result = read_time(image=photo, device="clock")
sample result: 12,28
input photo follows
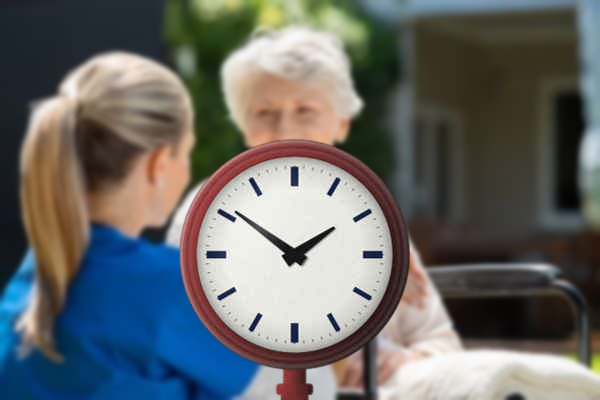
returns 1,51
